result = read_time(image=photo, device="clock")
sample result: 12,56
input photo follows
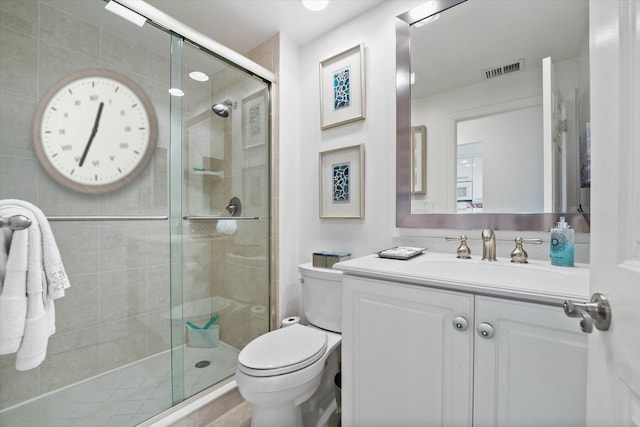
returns 12,34
